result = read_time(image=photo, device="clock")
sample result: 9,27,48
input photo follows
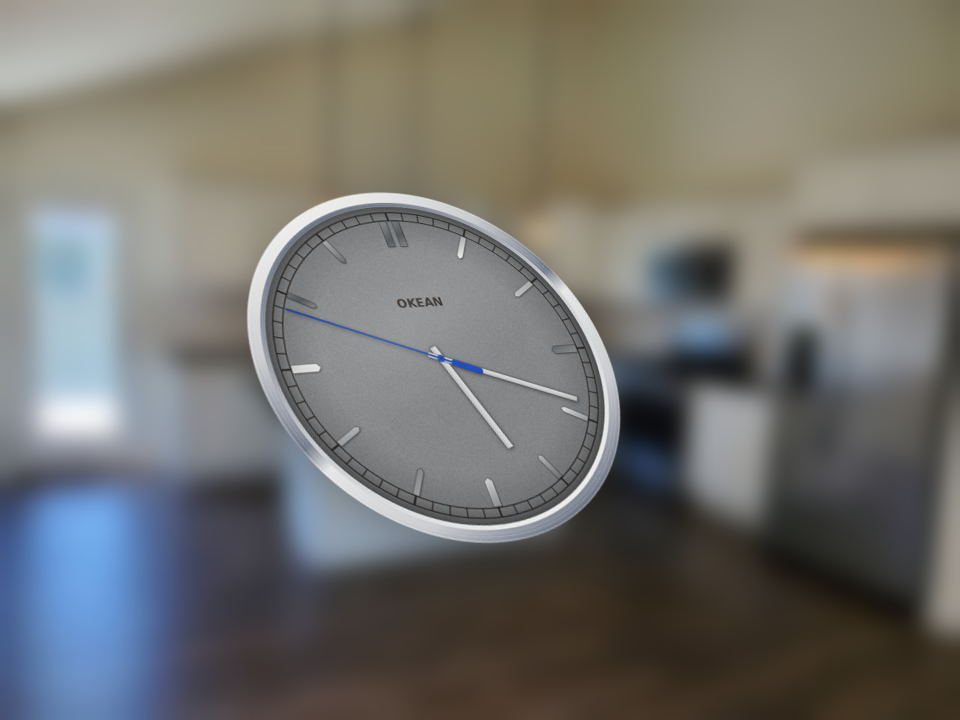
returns 5,18,49
